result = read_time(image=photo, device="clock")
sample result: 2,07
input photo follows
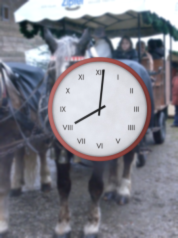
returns 8,01
